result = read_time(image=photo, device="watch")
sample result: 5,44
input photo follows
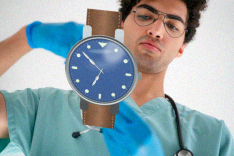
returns 6,52
